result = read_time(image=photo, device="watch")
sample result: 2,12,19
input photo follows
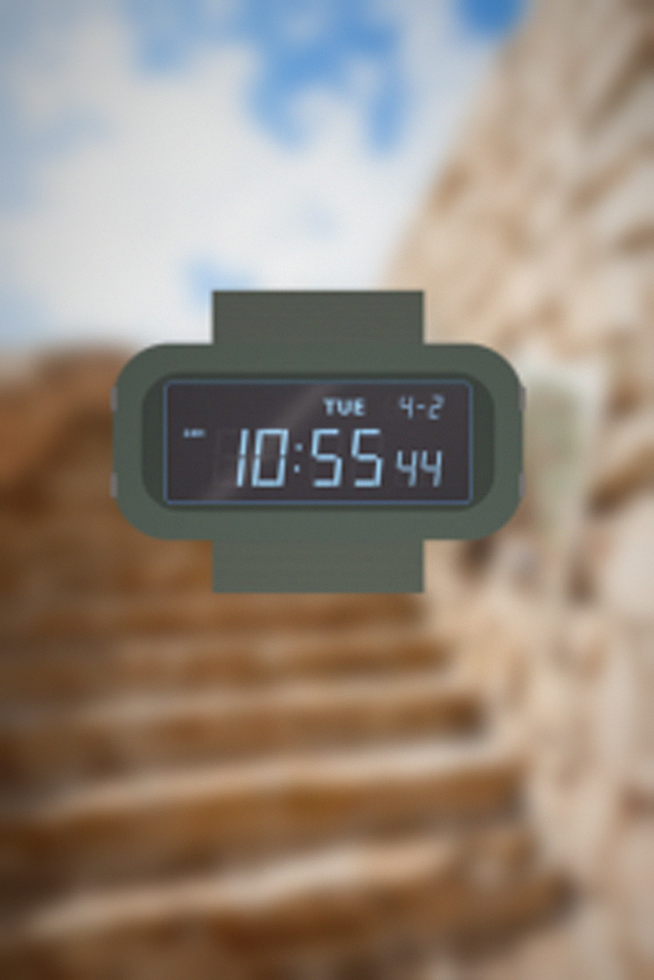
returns 10,55,44
